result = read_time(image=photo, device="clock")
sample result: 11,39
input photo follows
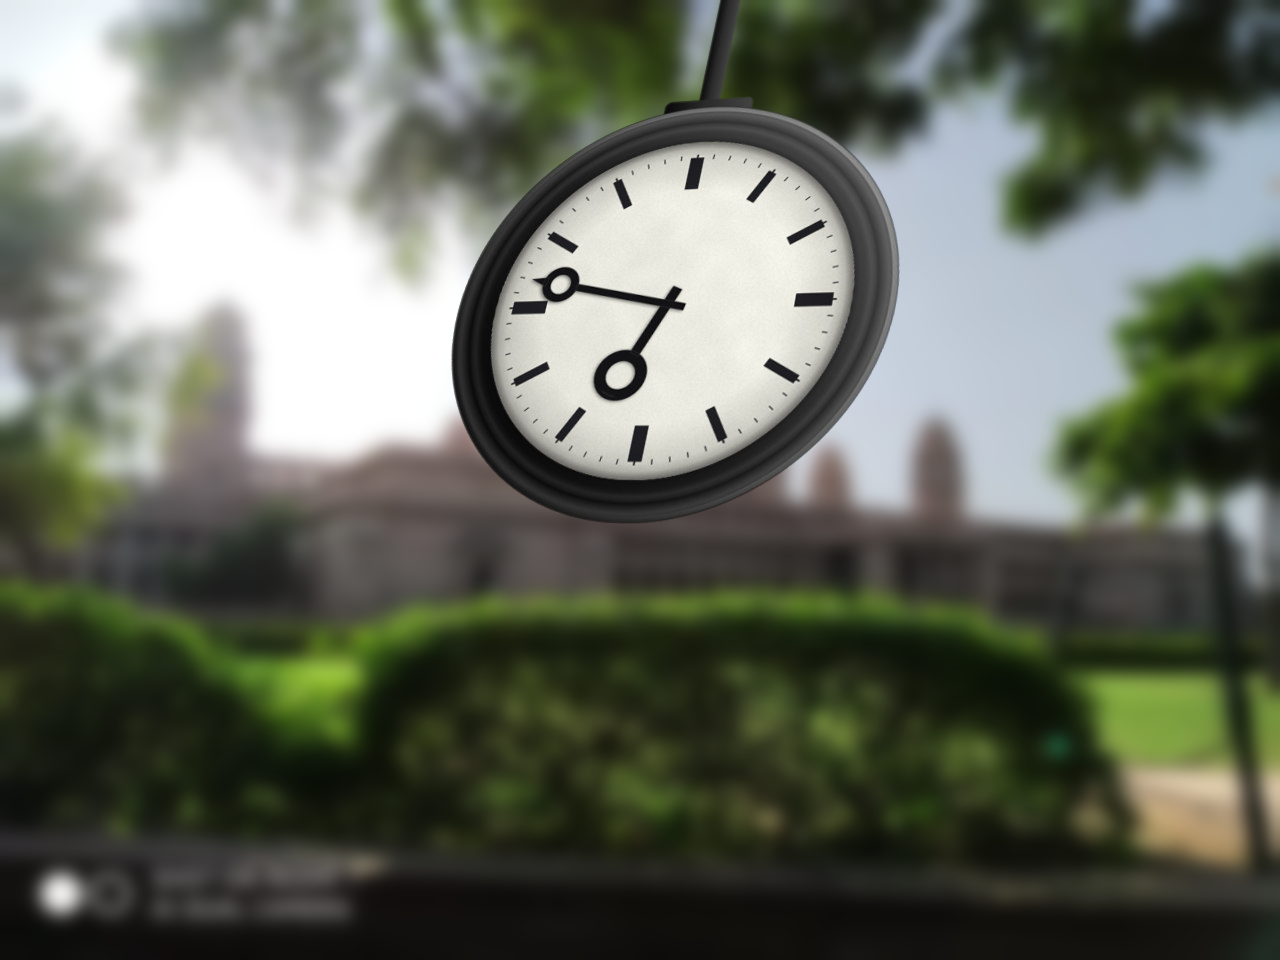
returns 6,47
